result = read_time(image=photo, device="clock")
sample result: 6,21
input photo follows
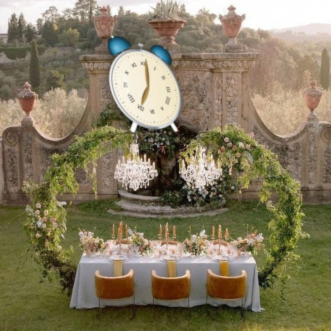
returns 7,01
